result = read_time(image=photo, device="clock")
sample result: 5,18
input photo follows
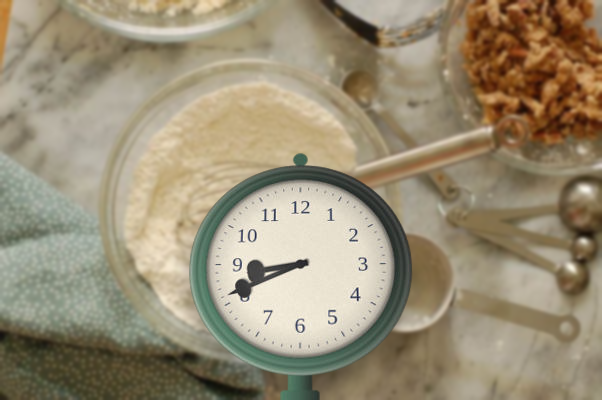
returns 8,41
